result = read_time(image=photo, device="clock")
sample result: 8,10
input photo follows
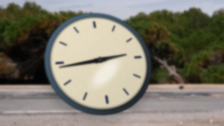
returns 2,44
